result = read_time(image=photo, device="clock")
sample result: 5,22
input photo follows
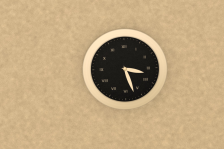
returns 3,27
